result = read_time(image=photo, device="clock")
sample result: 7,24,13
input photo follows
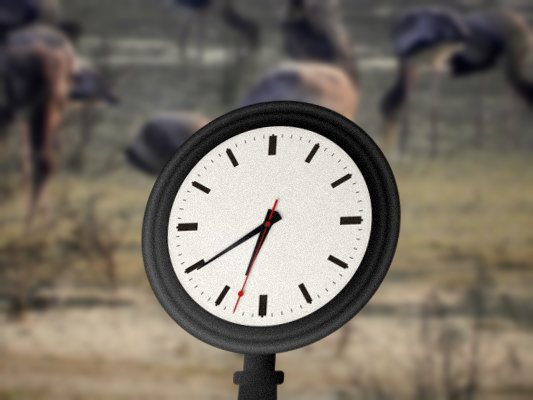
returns 6,39,33
